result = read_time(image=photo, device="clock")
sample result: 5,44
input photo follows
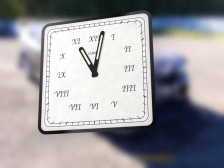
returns 11,02
